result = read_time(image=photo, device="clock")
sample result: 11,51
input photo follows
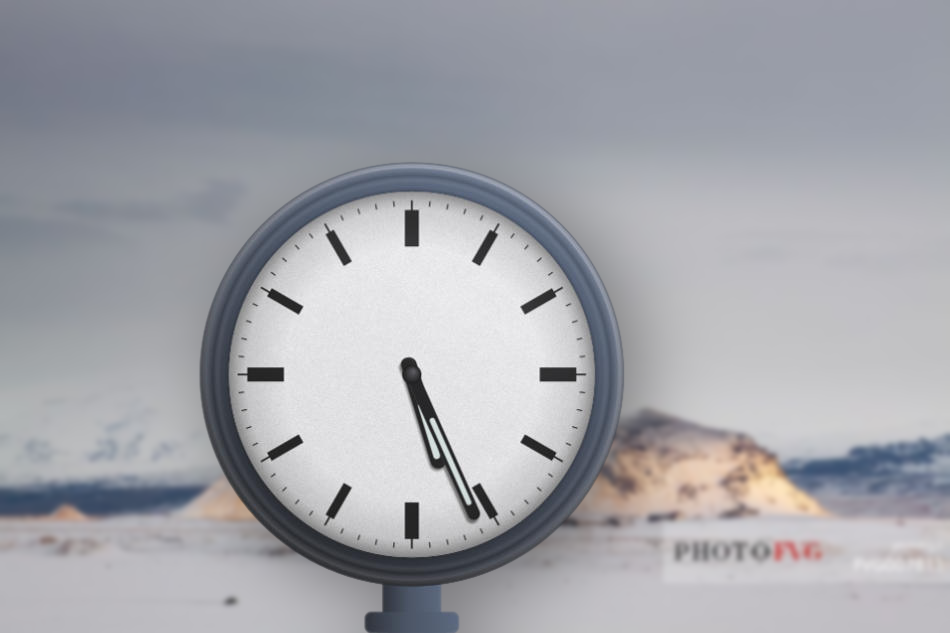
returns 5,26
